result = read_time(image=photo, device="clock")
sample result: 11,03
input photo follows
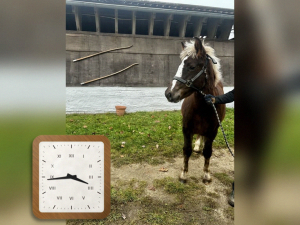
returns 3,44
